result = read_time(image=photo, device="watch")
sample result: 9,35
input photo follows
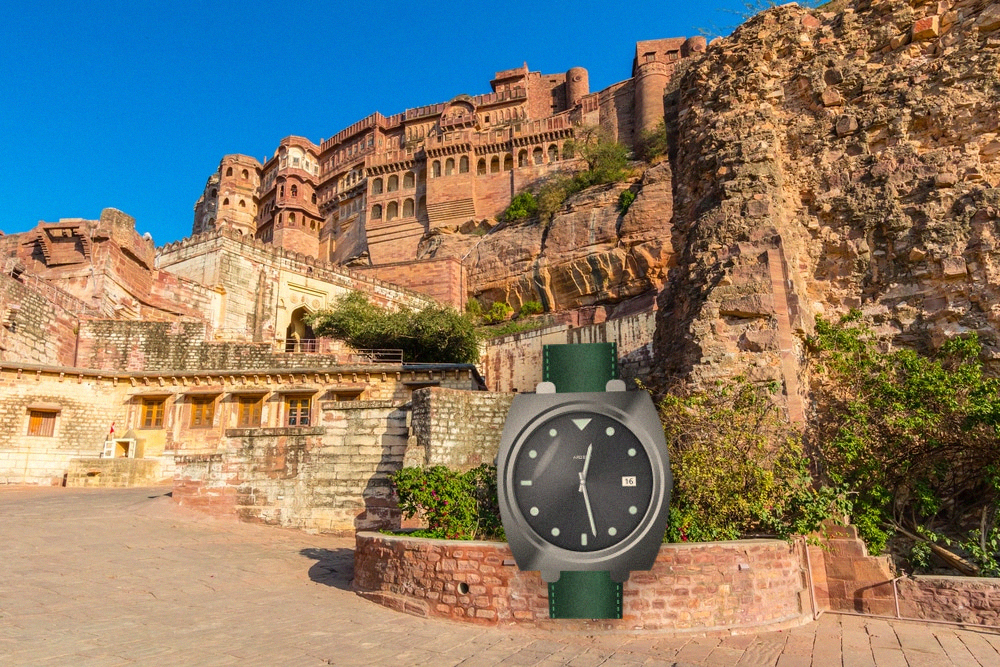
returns 12,28
